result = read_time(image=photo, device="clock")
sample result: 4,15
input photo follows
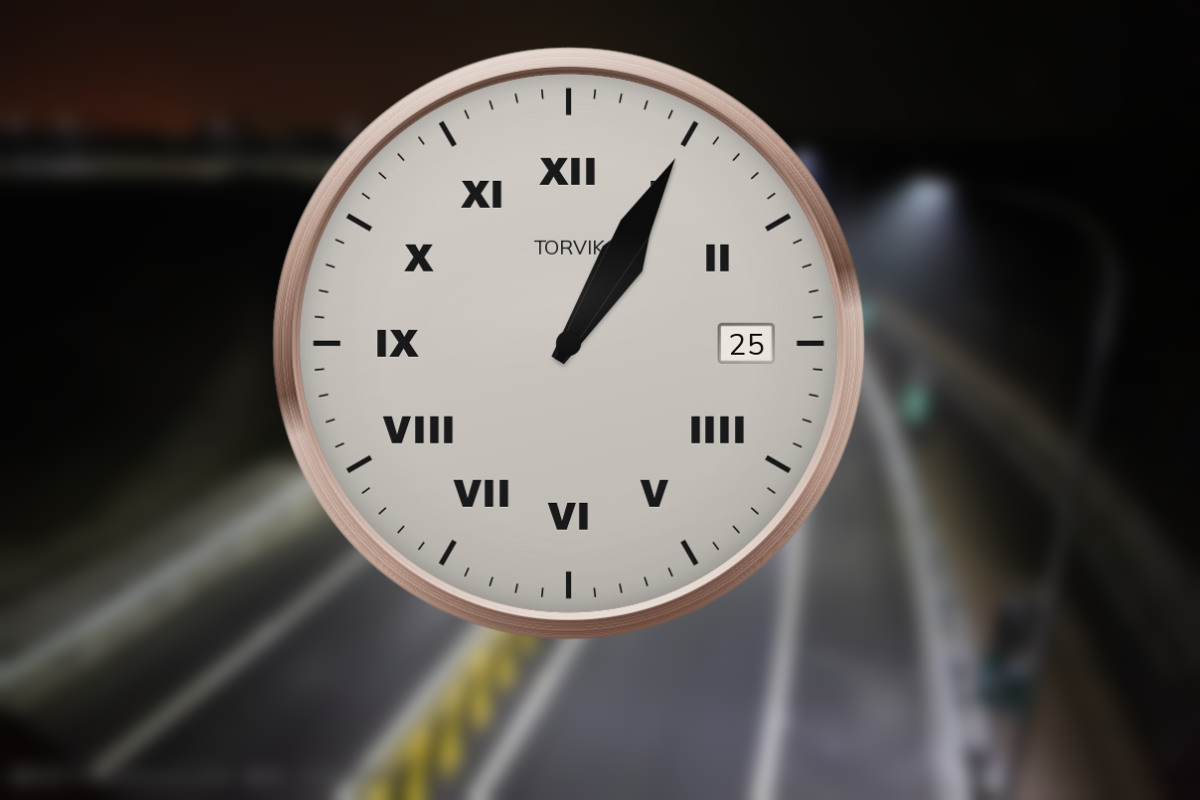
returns 1,05
